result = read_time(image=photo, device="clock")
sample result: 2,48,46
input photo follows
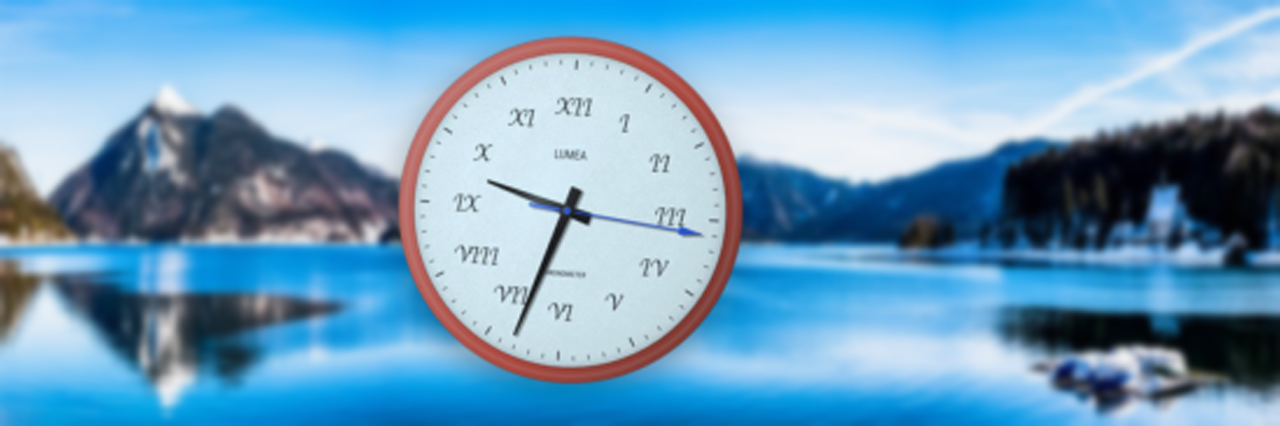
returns 9,33,16
